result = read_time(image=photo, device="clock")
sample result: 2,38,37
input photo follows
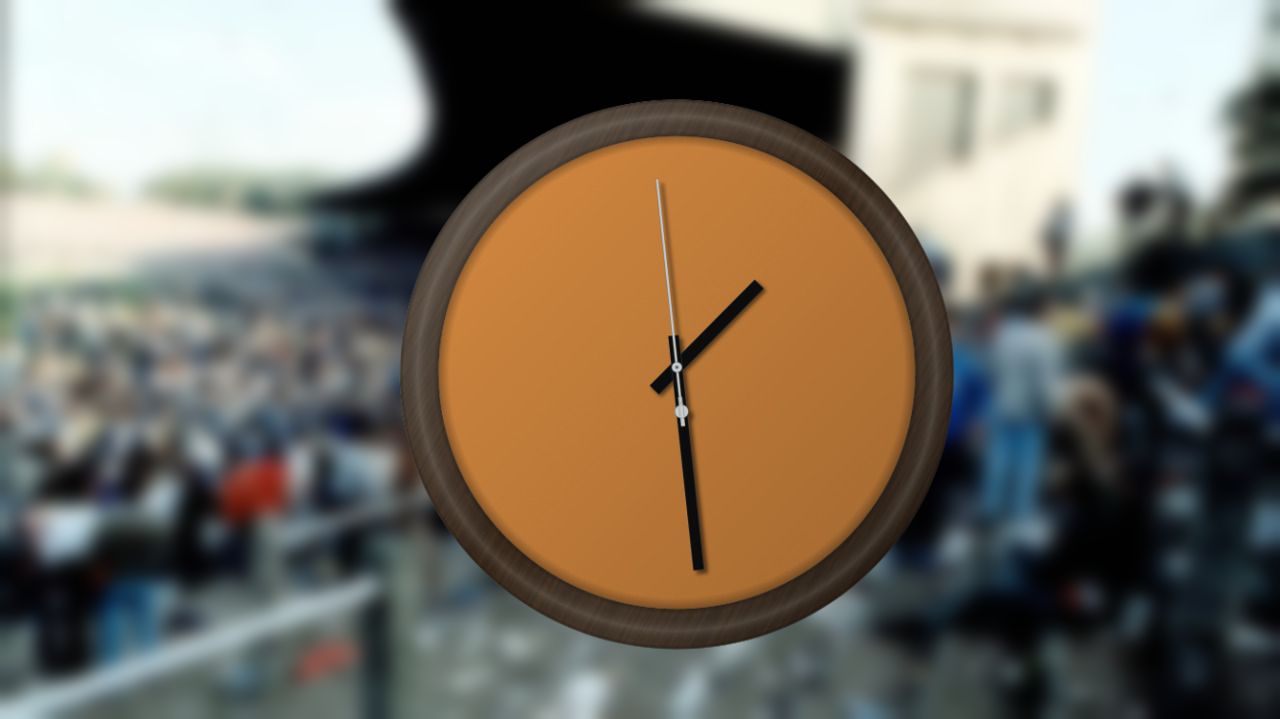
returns 1,28,59
